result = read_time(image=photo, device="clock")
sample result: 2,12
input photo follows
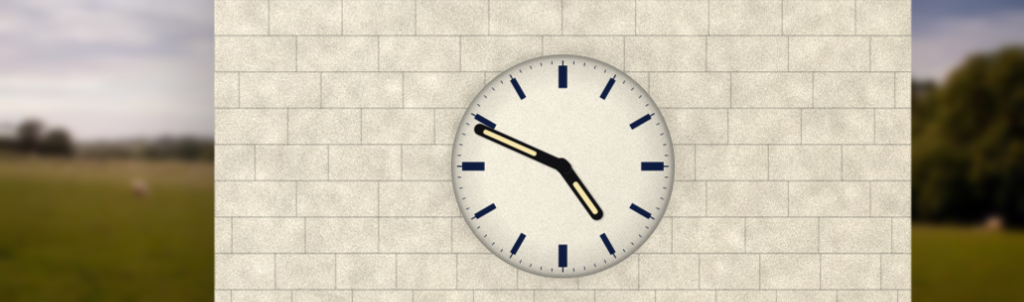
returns 4,49
